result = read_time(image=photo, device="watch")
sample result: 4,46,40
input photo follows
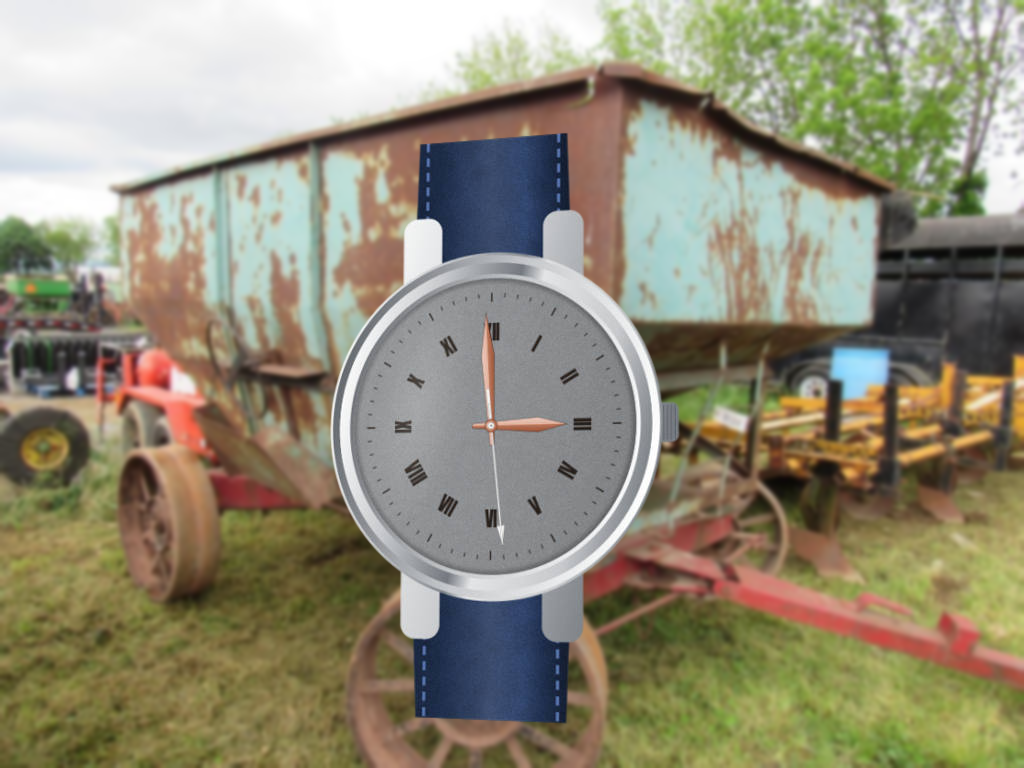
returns 2,59,29
